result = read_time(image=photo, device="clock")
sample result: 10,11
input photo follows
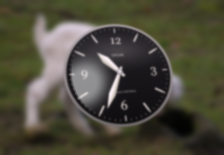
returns 10,34
